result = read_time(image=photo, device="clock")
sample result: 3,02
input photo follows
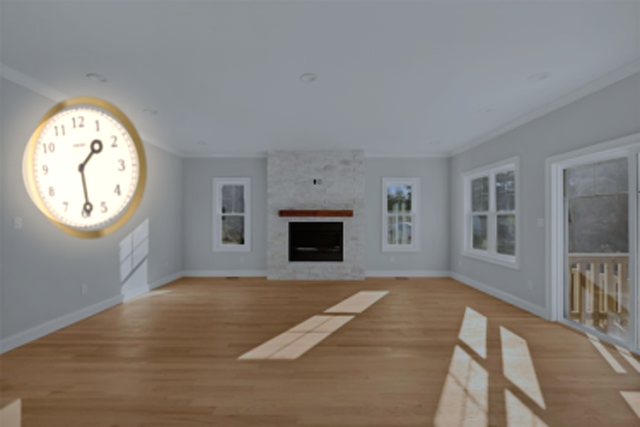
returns 1,29
